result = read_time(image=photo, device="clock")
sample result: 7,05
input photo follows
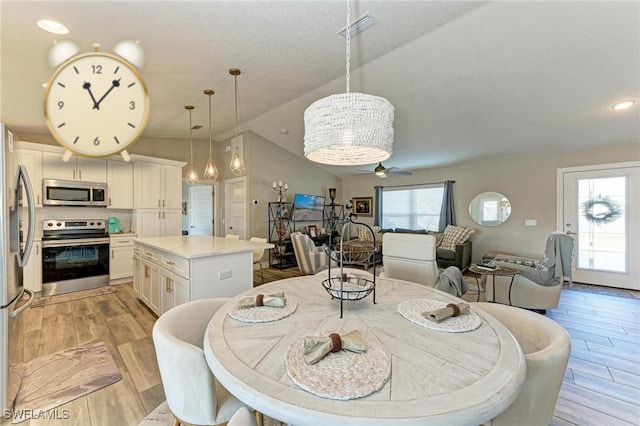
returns 11,07
